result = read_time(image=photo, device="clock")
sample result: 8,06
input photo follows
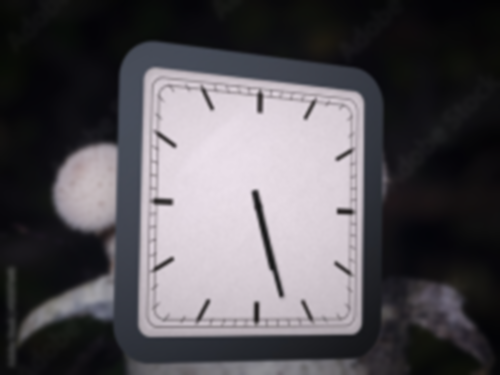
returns 5,27
